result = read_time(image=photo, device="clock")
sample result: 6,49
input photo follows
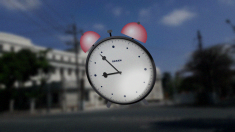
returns 8,54
